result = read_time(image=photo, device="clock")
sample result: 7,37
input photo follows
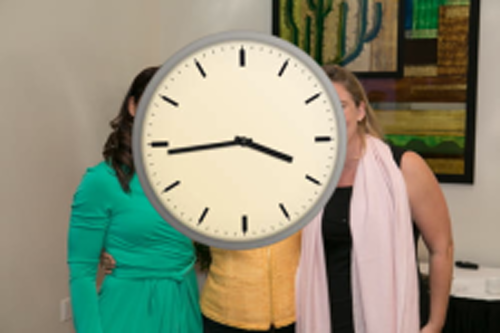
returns 3,44
